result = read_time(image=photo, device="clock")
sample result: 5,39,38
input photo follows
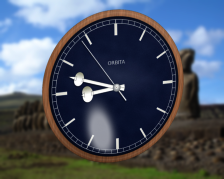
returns 8,47,54
